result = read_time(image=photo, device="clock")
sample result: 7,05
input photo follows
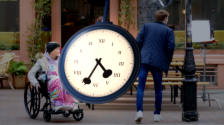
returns 4,34
